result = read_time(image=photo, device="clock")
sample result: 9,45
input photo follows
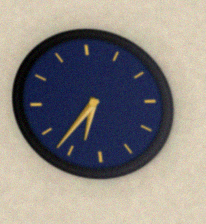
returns 6,37
